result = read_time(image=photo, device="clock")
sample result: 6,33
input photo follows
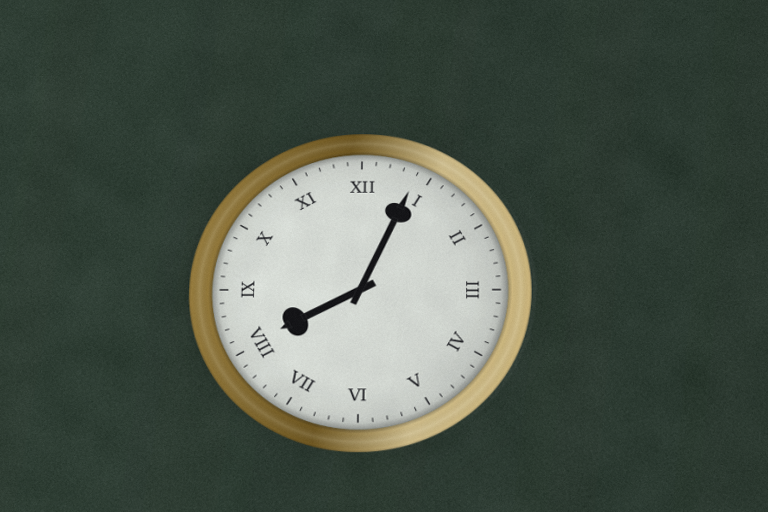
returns 8,04
